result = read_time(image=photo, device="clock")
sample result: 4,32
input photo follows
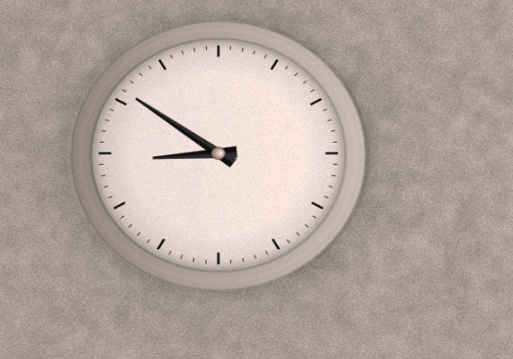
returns 8,51
